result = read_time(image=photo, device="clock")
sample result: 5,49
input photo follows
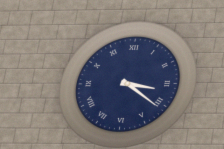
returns 3,21
